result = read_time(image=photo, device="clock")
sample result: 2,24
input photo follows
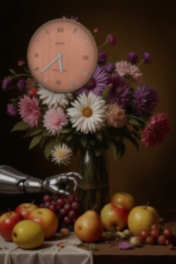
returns 5,38
